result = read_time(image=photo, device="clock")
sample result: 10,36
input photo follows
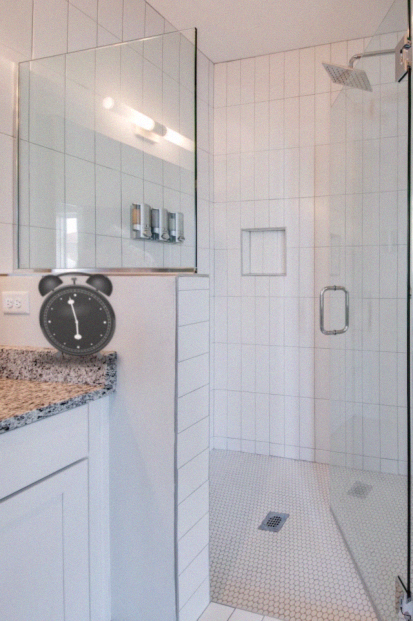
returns 5,58
